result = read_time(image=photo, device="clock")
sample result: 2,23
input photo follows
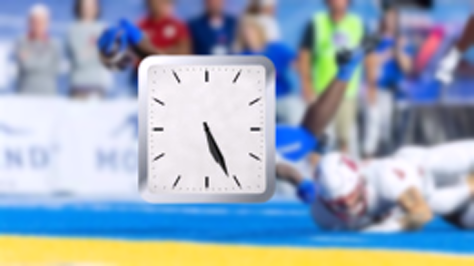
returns 5,26
